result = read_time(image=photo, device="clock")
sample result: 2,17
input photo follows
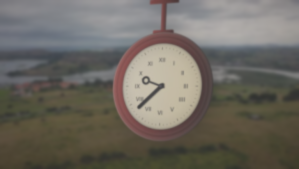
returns 9,38
